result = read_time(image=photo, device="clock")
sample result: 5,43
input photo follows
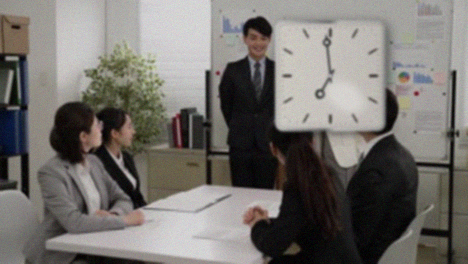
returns 6,59
